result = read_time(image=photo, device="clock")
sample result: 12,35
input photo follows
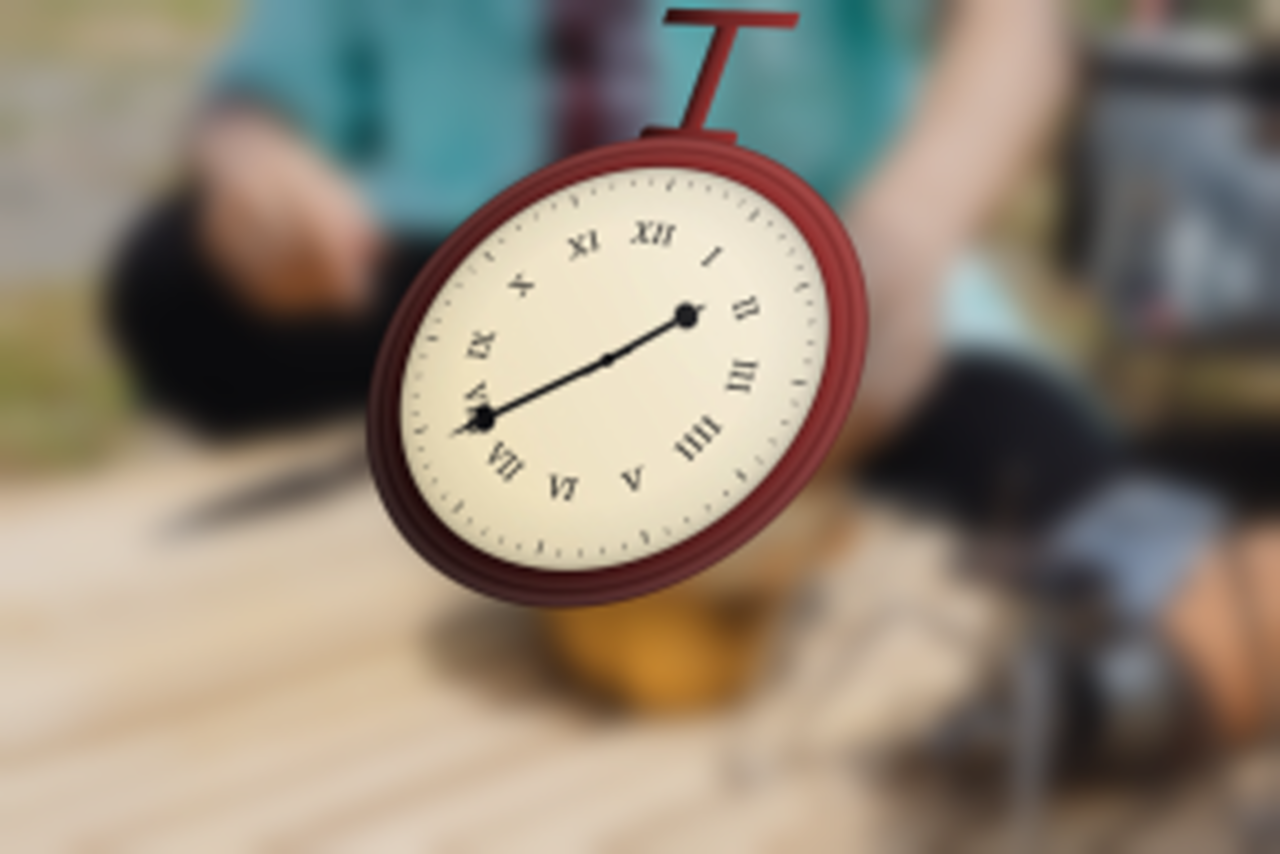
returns 1,39
